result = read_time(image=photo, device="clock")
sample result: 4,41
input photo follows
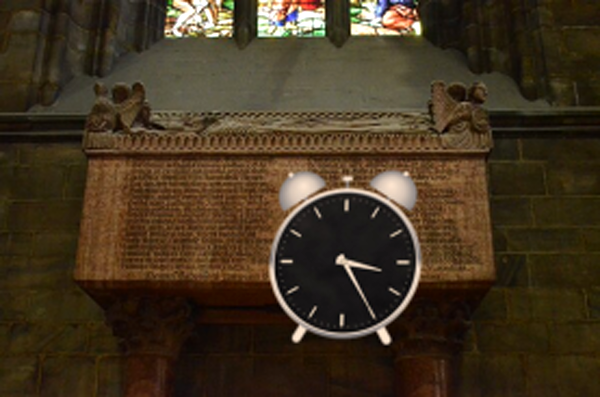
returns 3,25
